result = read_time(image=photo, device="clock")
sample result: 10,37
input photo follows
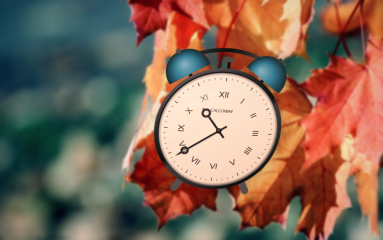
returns 10,39
